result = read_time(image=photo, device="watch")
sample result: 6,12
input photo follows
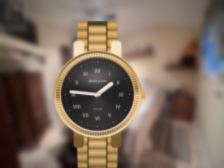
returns 1,46
